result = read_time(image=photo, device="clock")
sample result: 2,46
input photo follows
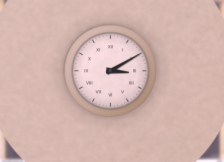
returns 3,10
